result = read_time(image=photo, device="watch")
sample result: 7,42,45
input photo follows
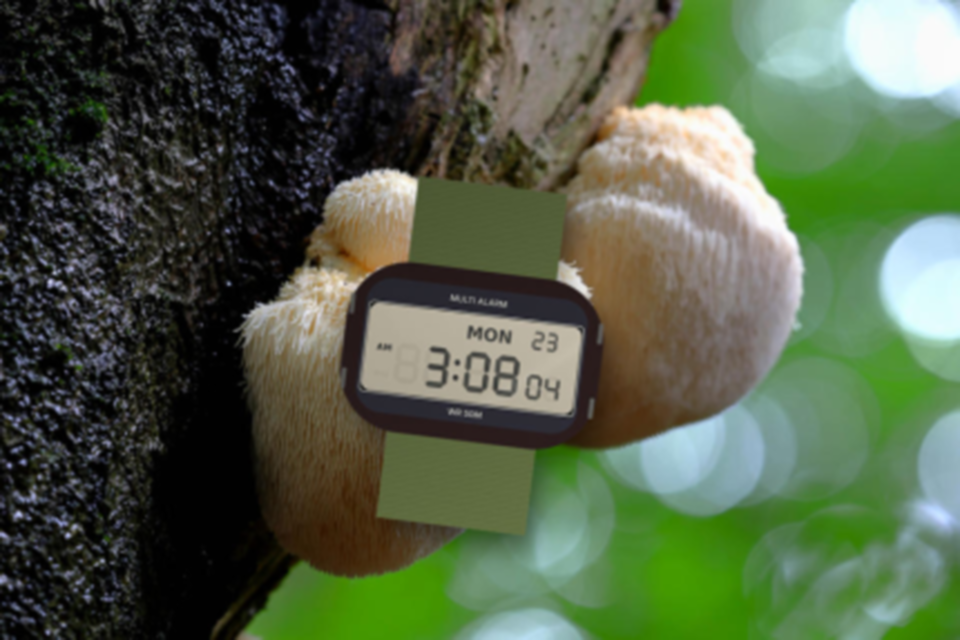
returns 3,08,04
